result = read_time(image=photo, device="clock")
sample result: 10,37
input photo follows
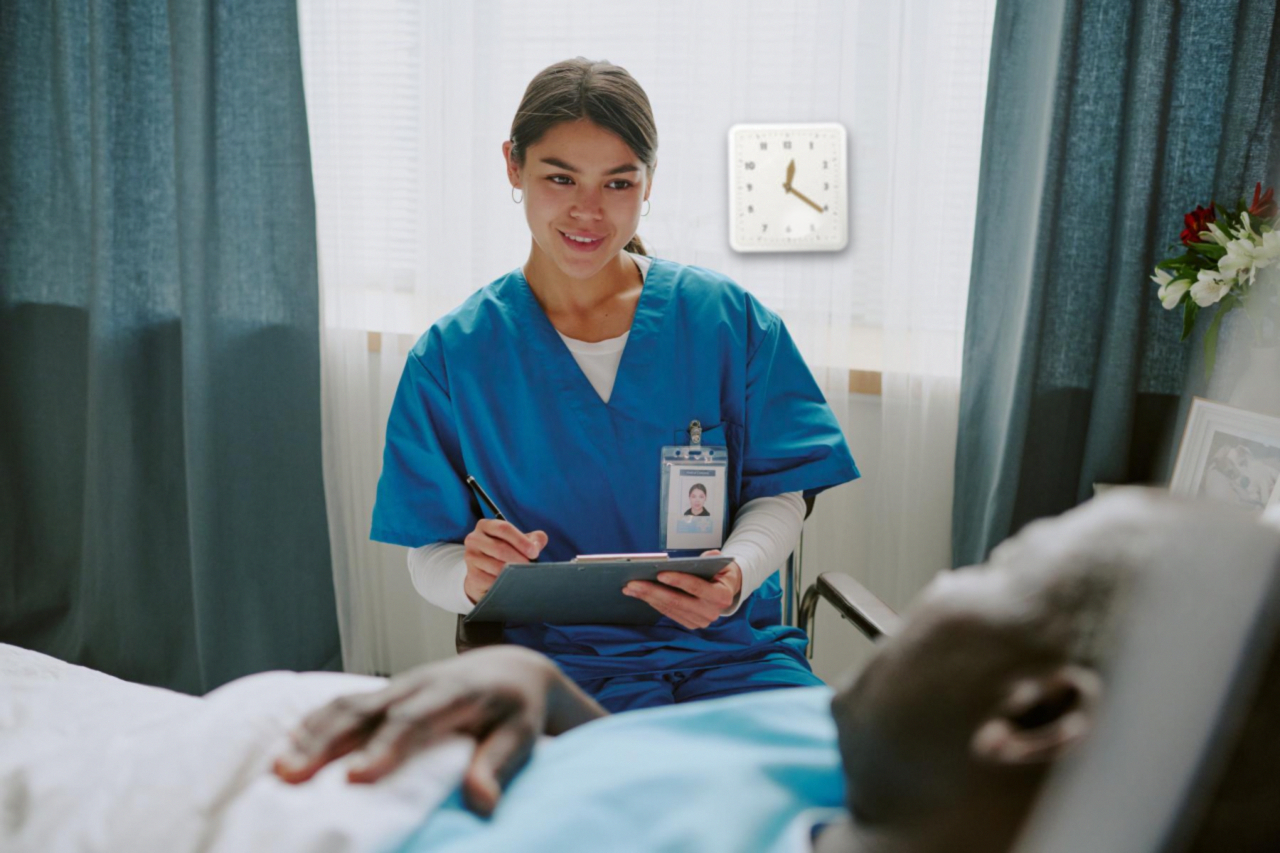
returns 12,21
